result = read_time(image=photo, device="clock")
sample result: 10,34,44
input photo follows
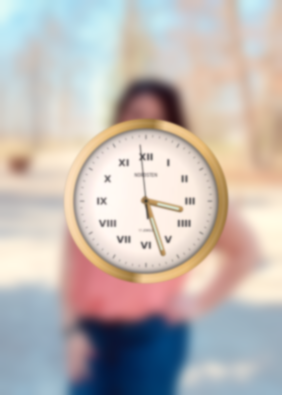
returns 3,26,59
